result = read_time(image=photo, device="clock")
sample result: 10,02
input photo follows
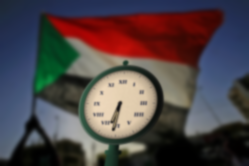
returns 6,31
